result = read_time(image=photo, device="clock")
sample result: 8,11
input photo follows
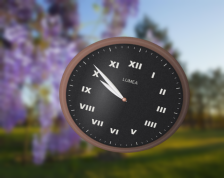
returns 9,51
